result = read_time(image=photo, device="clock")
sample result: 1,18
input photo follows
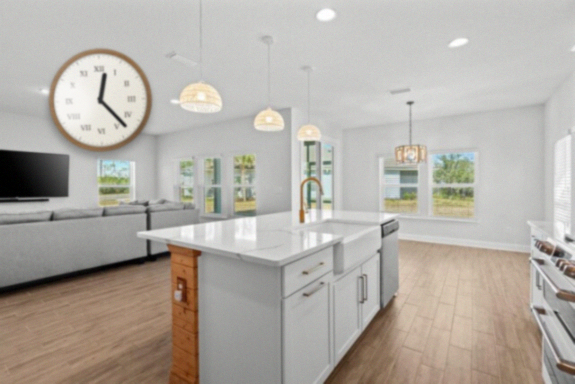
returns 12,23
